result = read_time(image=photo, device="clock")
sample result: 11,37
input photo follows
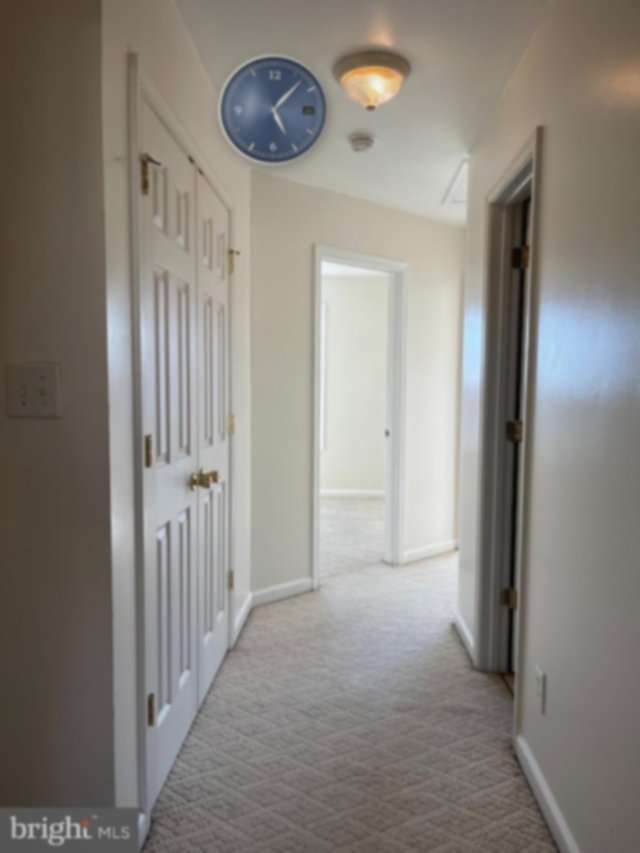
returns 5,07
